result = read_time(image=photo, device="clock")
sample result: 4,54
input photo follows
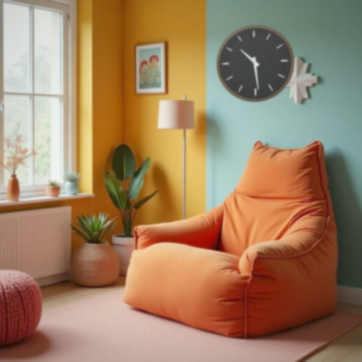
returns 10,29
